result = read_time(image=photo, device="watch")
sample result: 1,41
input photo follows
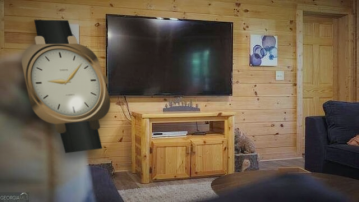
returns 9,08
